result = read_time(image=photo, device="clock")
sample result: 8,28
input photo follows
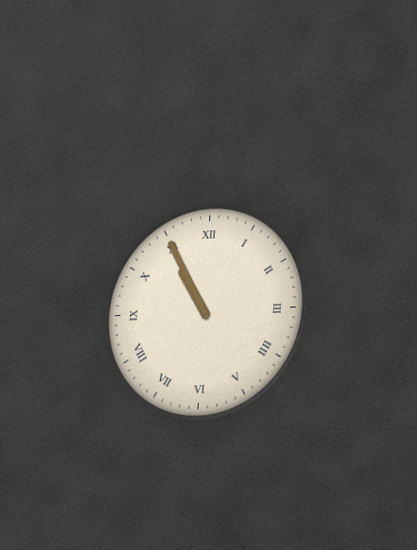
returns 10,55
